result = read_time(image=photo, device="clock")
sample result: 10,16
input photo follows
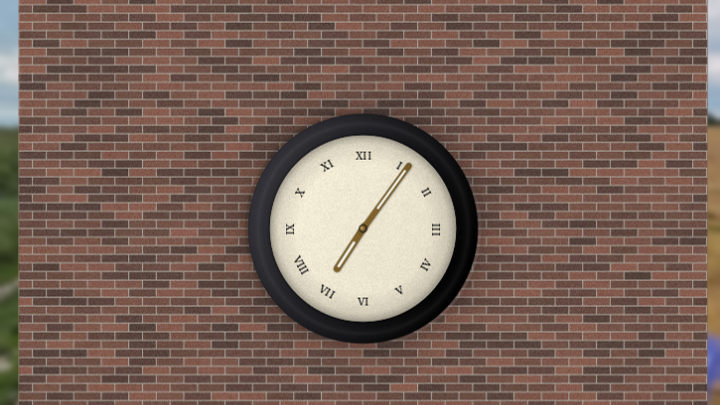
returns 7,06
